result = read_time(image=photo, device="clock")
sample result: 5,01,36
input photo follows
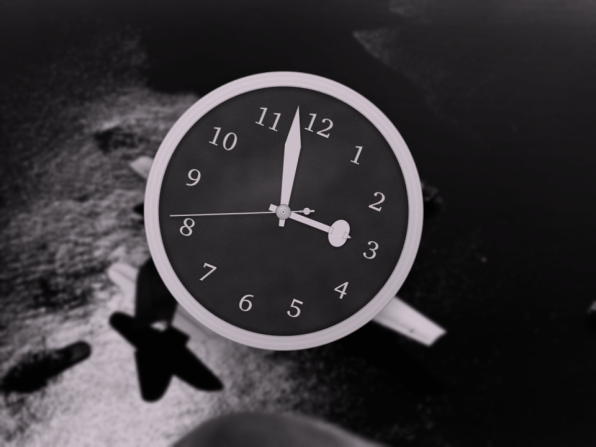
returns 2,57,41
